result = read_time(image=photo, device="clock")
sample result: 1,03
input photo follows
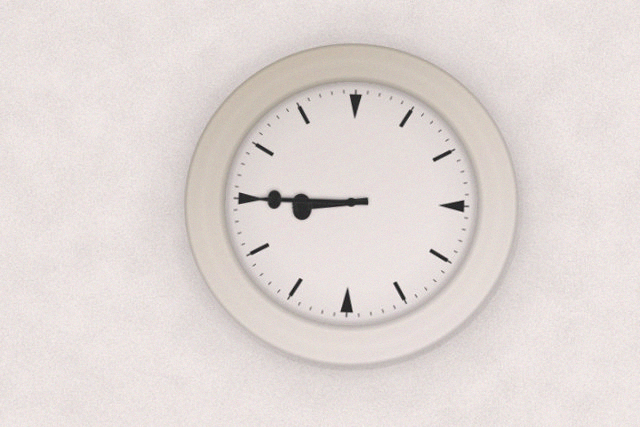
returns 8,45
